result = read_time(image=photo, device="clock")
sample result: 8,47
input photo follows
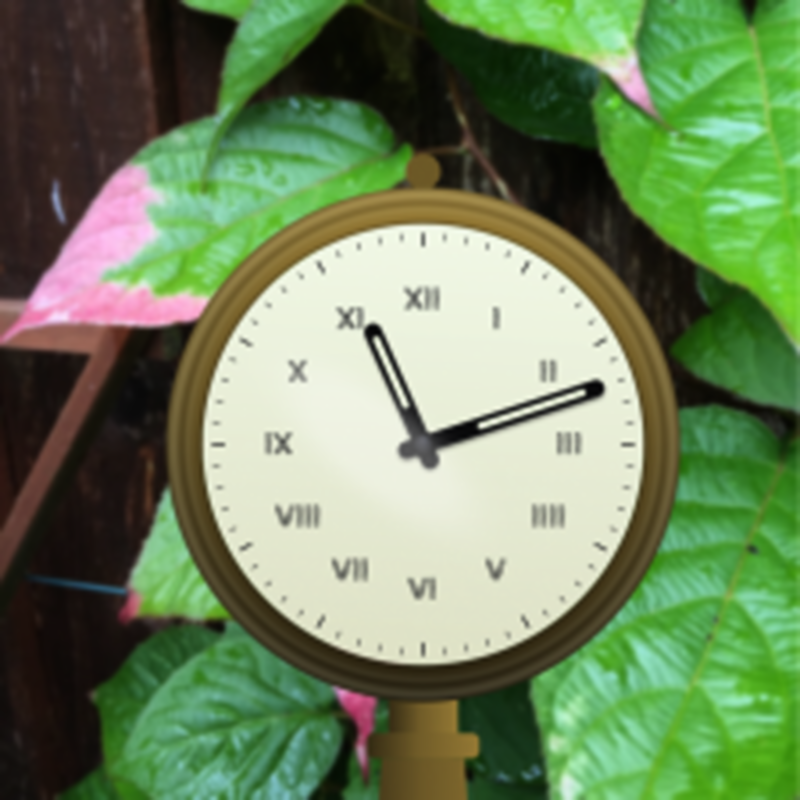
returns 11,12
